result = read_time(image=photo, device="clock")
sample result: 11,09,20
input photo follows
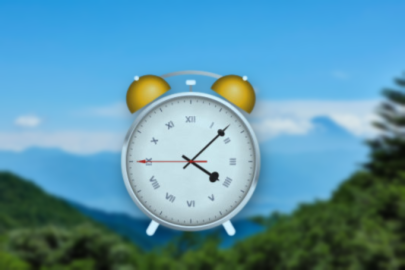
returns 4,07,45
